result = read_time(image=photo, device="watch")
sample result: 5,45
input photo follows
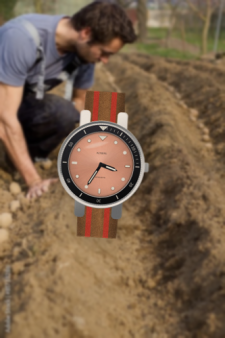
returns 3,35
